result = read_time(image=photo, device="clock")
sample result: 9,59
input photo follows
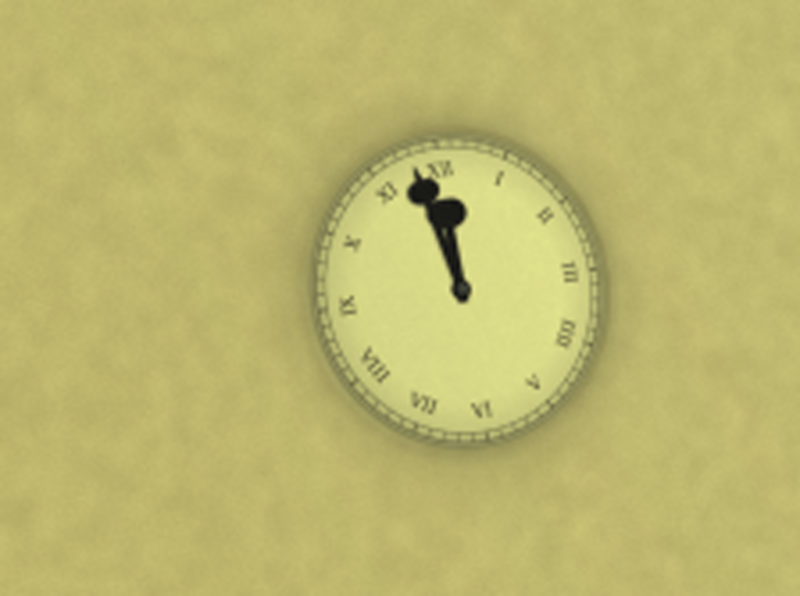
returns 11,58
